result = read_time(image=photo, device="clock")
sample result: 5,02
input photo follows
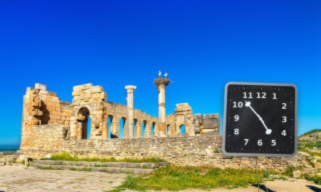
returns 4,53
